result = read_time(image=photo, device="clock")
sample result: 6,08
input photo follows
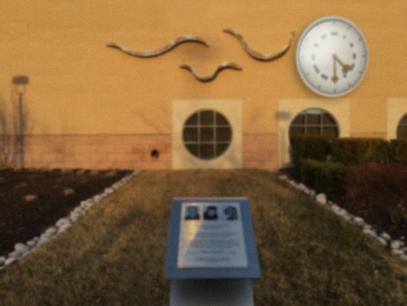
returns 4,30
